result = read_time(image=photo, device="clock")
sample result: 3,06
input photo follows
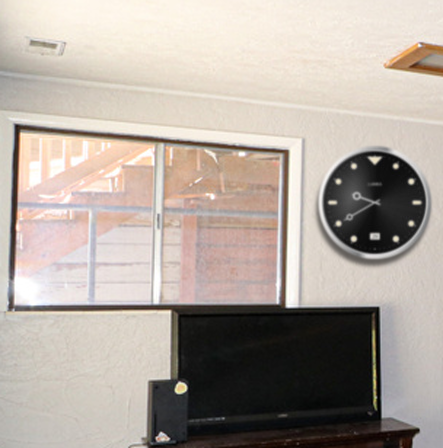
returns 9,40
